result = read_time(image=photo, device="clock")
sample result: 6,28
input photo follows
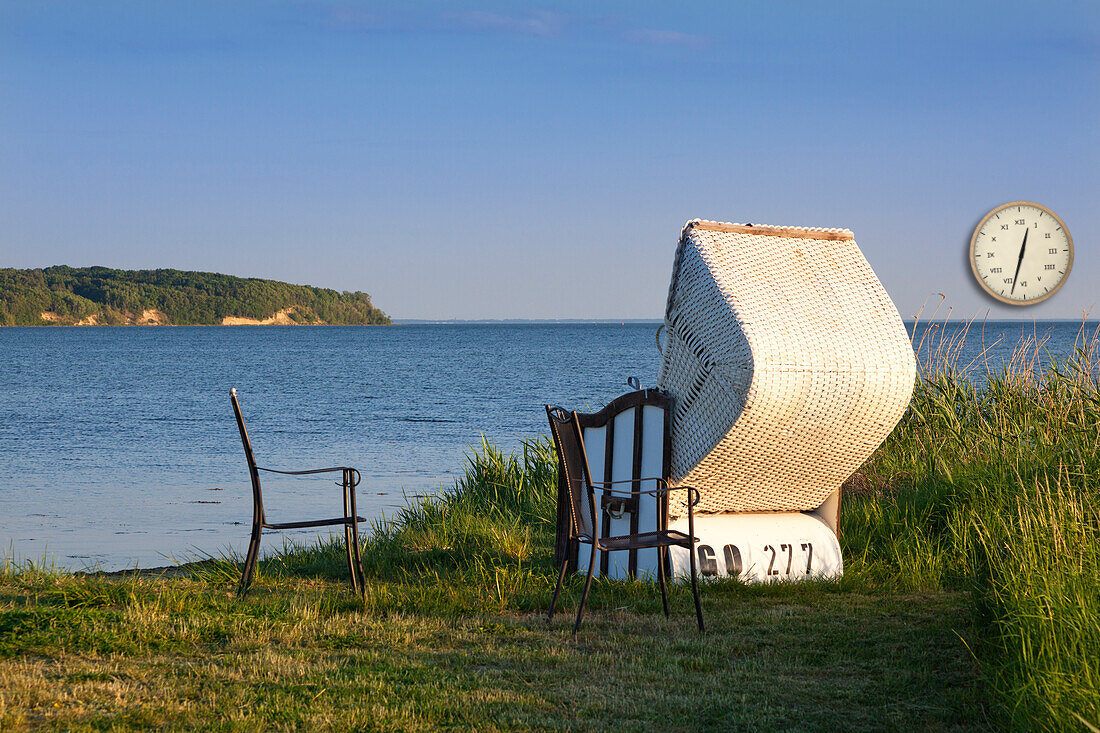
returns 12,33
